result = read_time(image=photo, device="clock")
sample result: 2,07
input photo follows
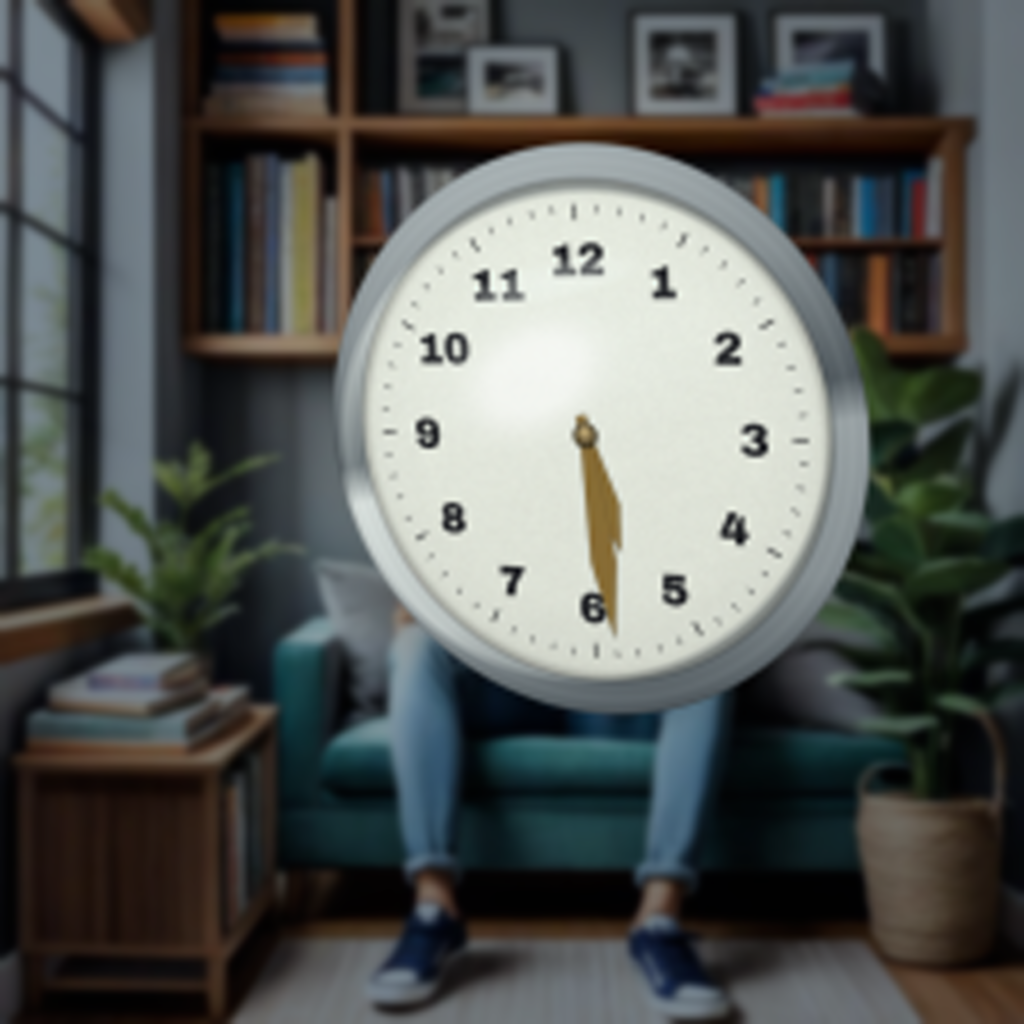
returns 5,29
